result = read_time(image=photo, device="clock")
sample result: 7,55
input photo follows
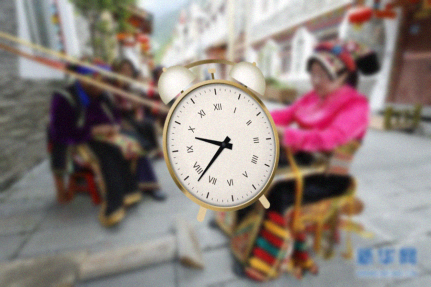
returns 9,38
